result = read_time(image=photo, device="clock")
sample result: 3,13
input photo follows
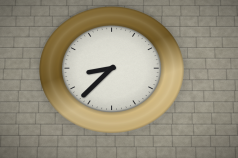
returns 8,37
